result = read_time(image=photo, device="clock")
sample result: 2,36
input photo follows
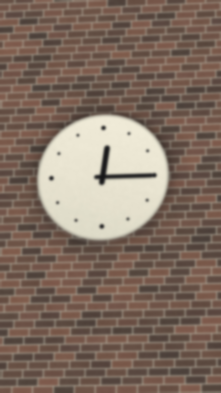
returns 12,15
